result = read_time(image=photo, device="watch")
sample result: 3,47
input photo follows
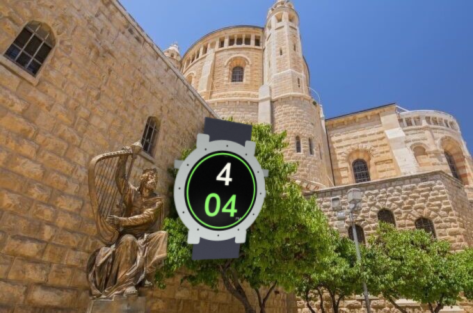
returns 4,04
